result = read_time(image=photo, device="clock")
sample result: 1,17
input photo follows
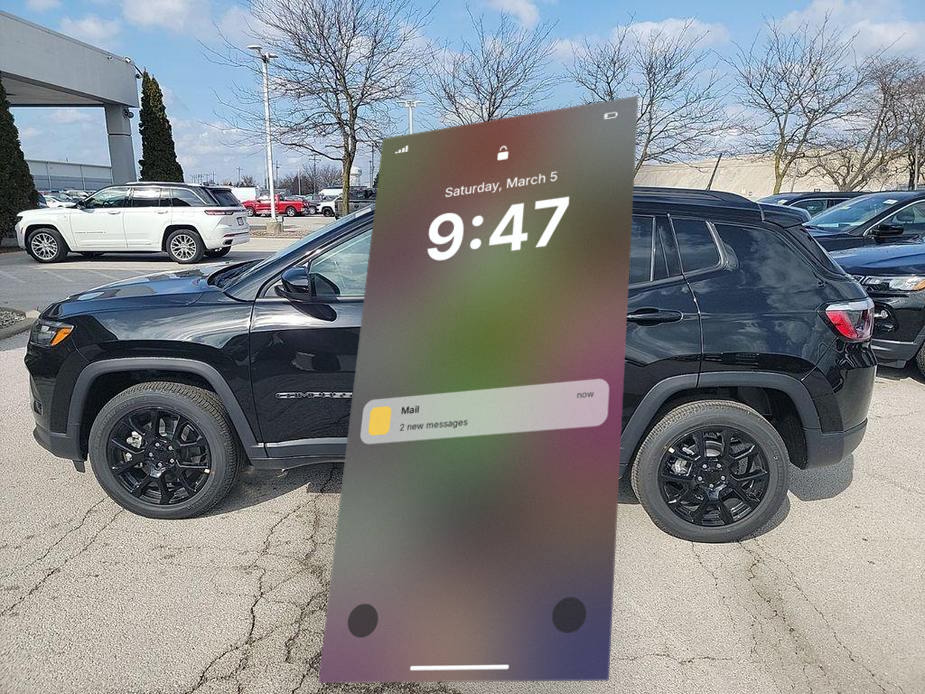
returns 9,47
